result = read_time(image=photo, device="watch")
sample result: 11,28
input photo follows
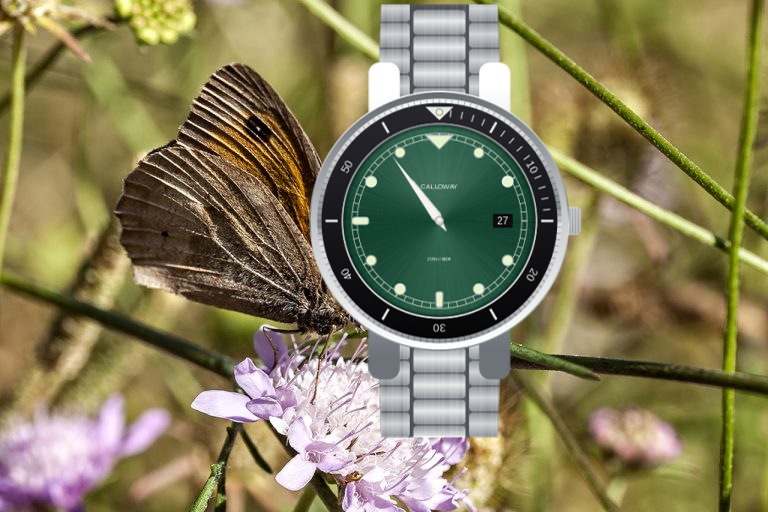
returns 10,54
